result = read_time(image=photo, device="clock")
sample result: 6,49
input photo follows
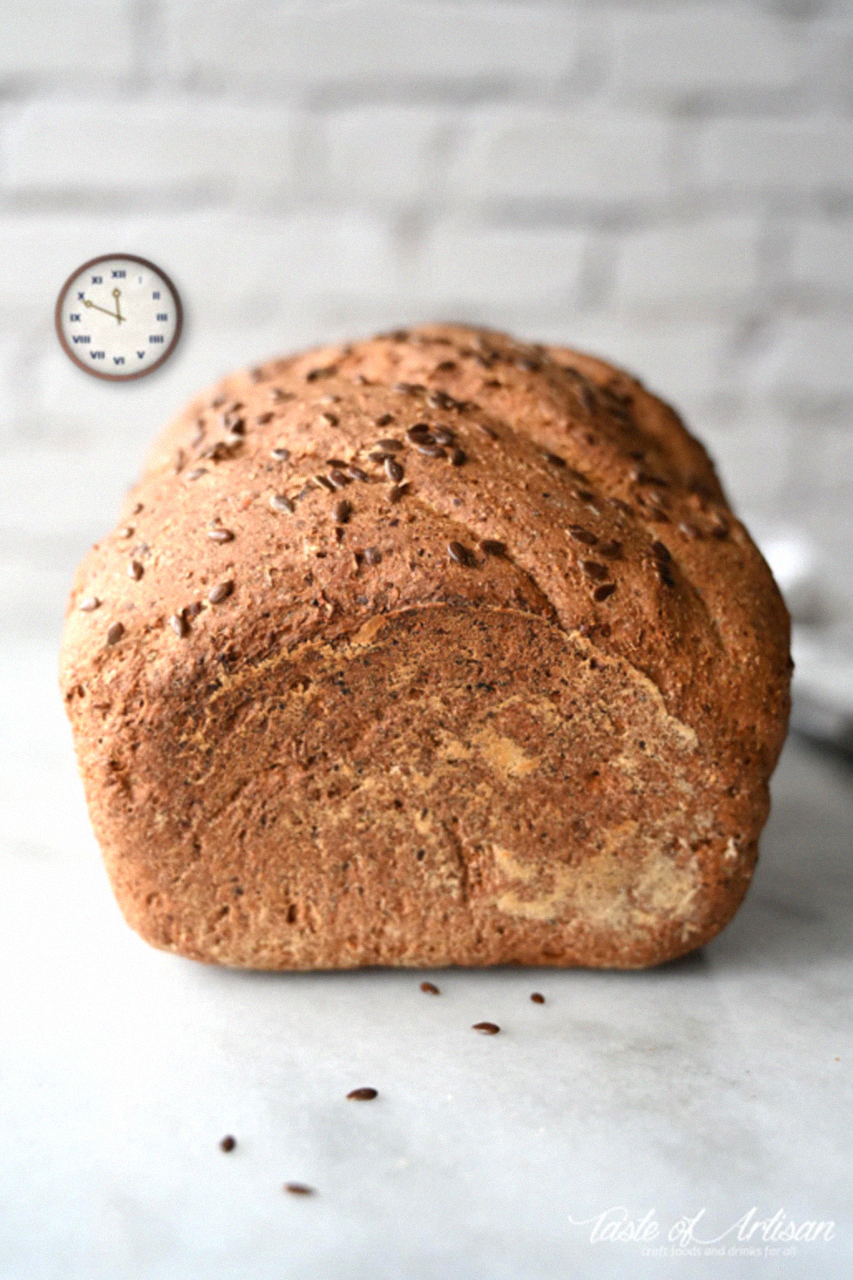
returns 11,49
